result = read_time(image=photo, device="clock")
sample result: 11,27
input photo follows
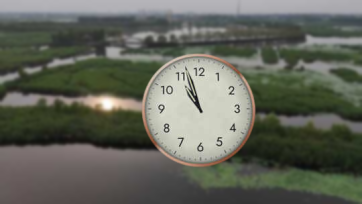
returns 10,57
